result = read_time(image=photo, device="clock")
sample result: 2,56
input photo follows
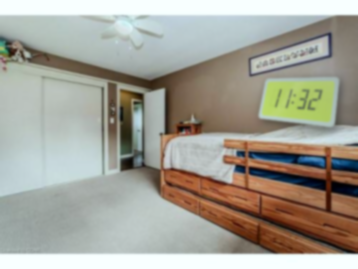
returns 11,32
